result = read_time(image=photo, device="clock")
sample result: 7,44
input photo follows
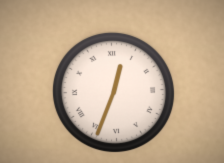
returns 12,34
